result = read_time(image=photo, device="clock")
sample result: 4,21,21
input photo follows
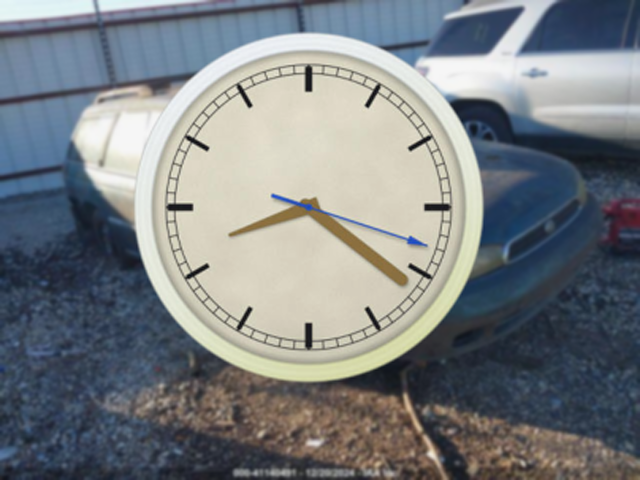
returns 8,21,18
